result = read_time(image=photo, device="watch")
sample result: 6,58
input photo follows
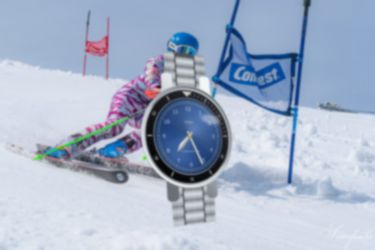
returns 7,26
